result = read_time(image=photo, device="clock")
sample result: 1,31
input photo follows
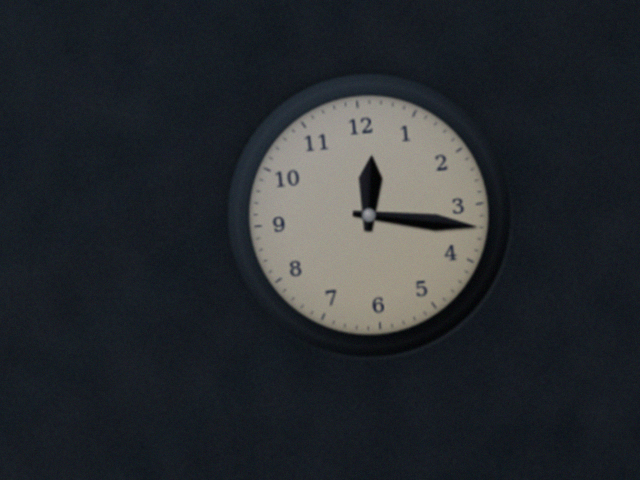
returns 12,17
